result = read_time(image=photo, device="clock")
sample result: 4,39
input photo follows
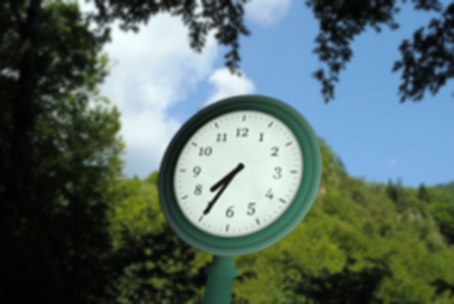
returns 7,35
